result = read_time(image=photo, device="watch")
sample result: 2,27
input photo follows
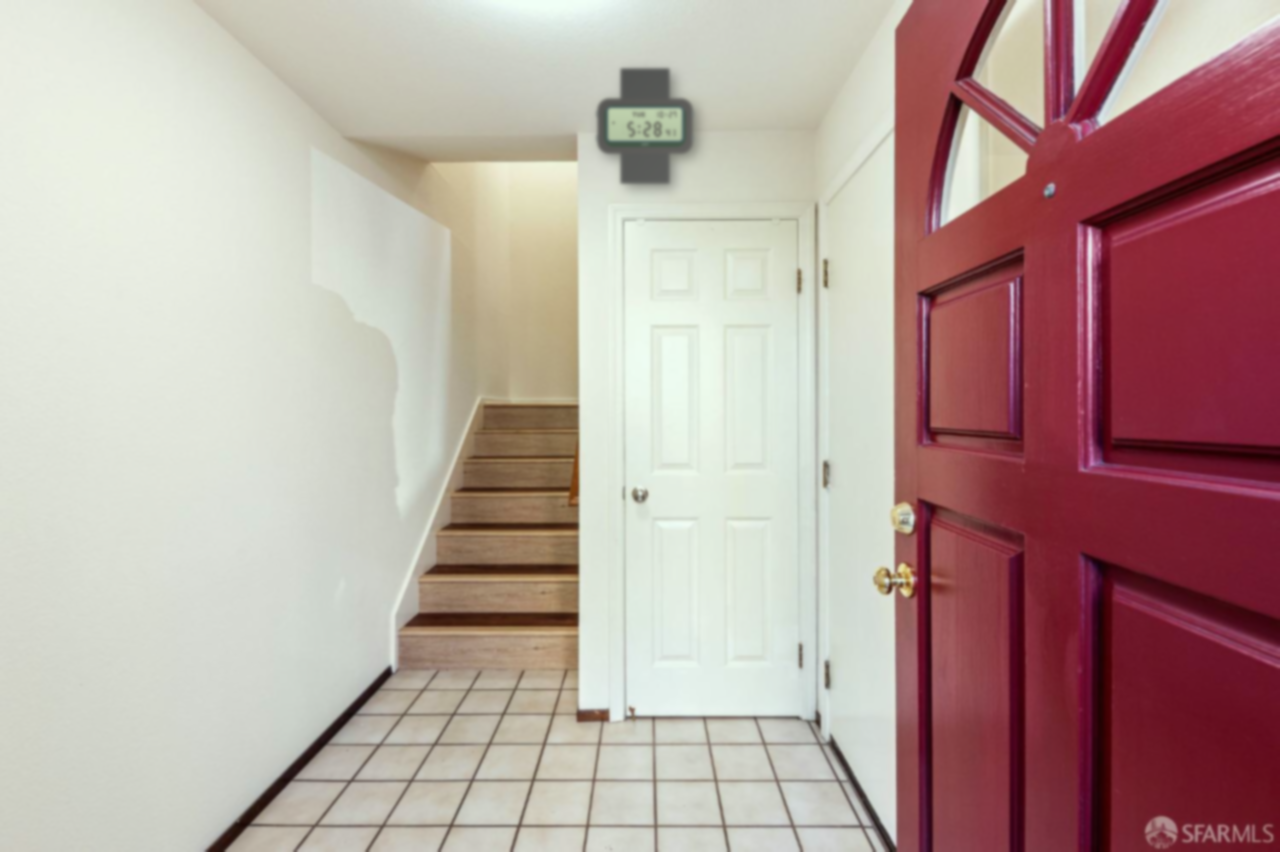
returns 5,28
